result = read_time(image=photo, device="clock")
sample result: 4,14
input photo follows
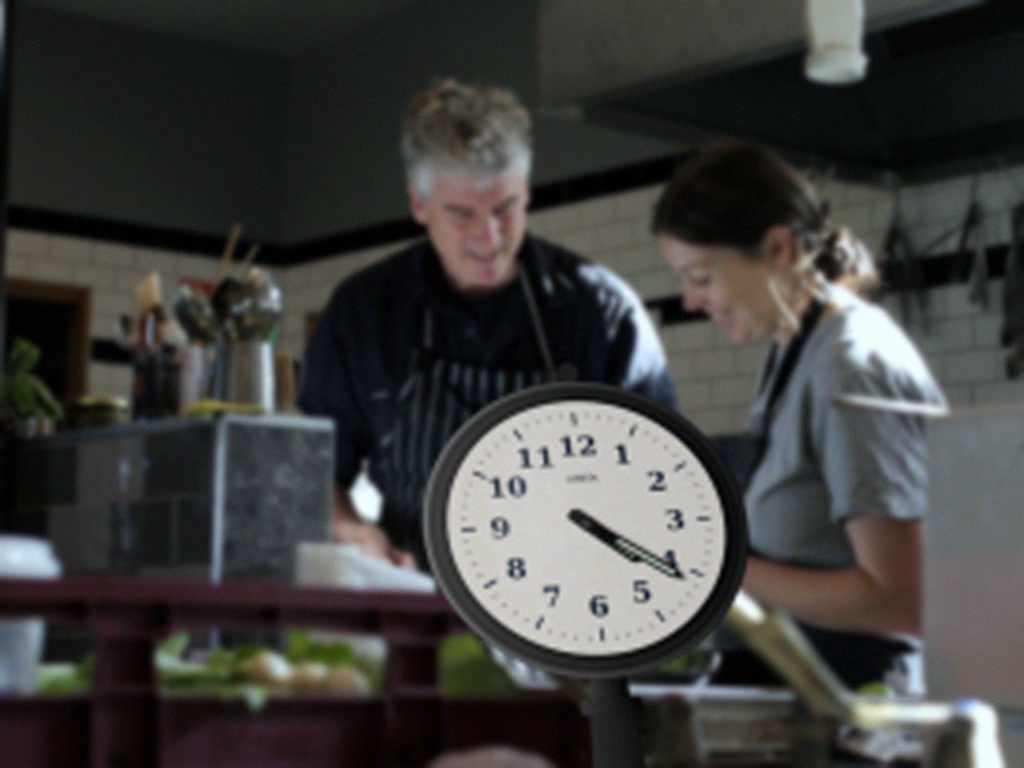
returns 4,21
